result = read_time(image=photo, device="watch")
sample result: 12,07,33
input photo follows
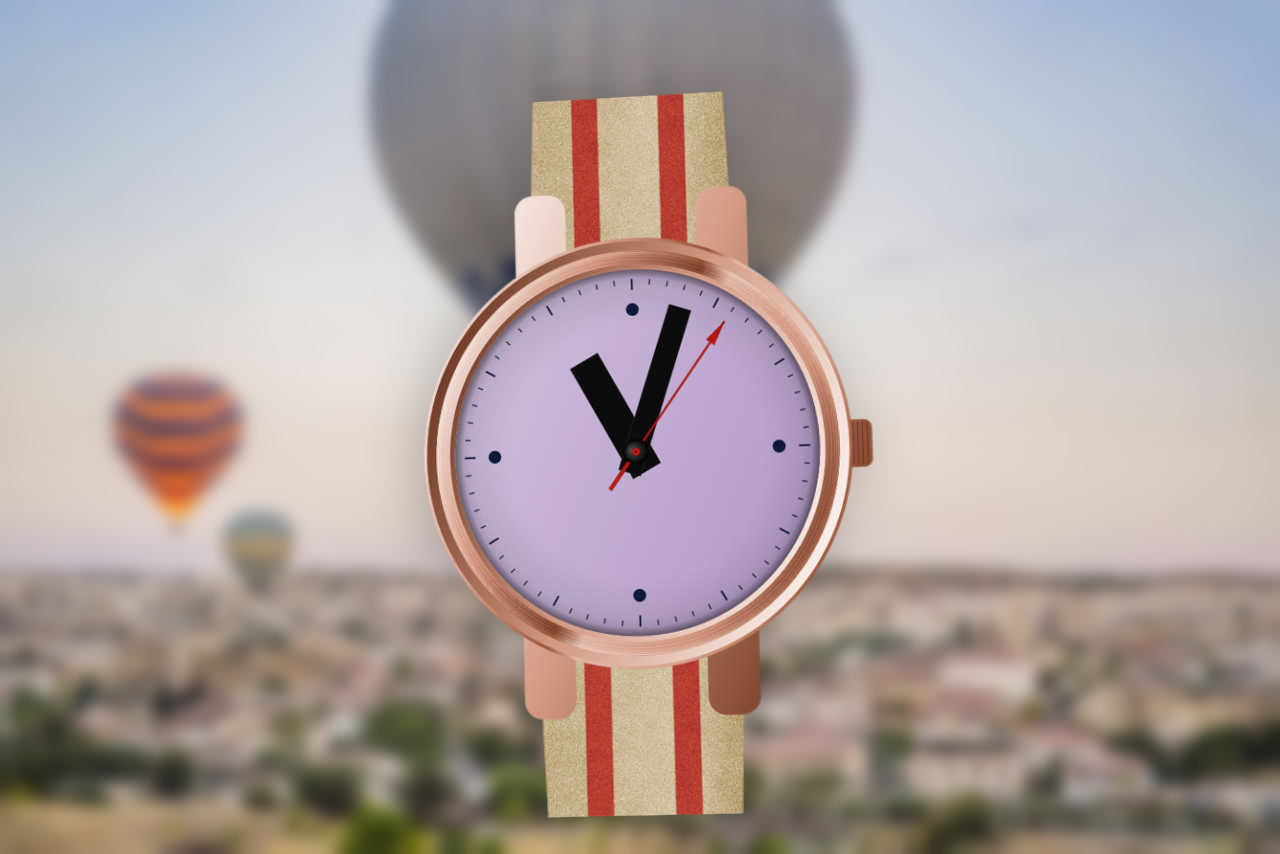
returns 11,03,06
